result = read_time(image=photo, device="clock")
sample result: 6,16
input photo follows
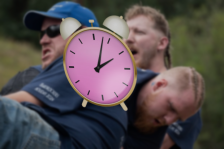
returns 2,03
